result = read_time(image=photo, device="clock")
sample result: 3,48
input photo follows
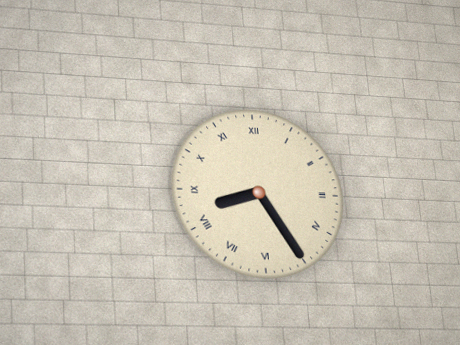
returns 8,25
